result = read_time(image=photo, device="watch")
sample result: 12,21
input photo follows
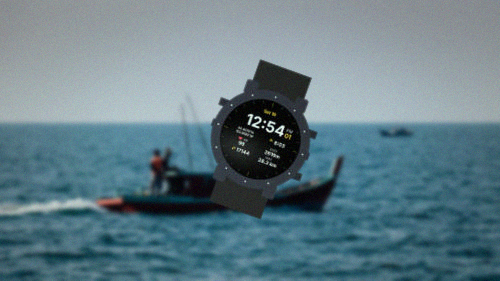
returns 12,54
